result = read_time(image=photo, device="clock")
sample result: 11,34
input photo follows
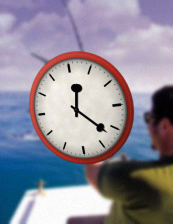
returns 12,22
